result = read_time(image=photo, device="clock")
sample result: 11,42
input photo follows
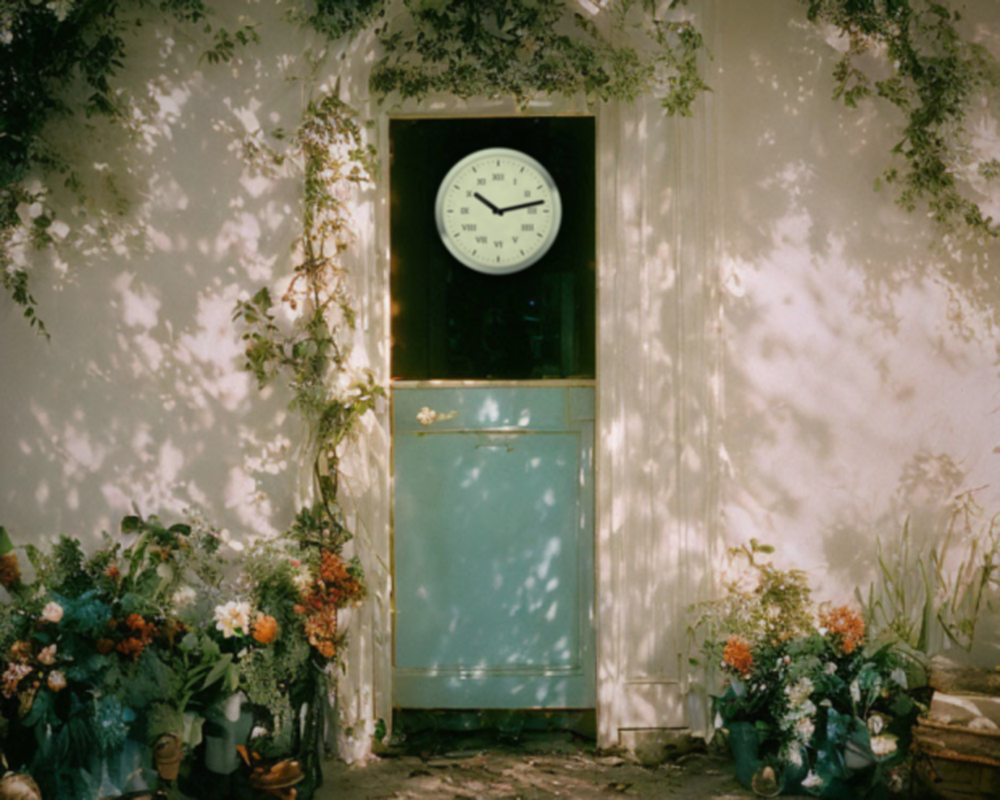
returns 10,13
